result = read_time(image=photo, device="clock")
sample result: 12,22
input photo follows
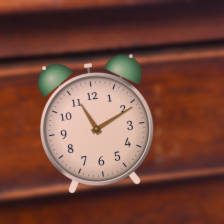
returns 11,11
